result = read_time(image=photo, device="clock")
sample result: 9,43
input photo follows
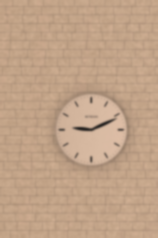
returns 9,11
